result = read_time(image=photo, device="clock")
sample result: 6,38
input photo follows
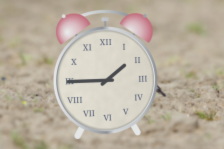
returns 1,45
